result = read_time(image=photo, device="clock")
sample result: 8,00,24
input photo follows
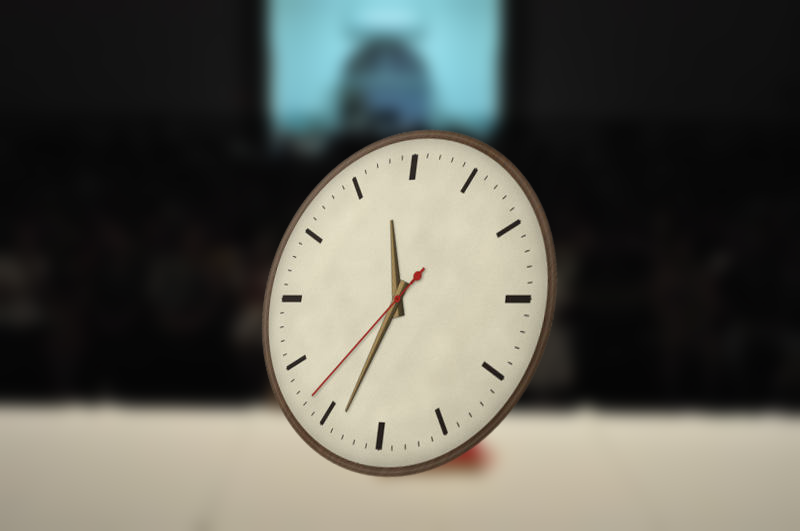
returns 11,33,37
